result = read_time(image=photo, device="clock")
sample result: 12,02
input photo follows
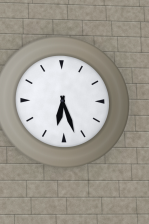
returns 6,27
